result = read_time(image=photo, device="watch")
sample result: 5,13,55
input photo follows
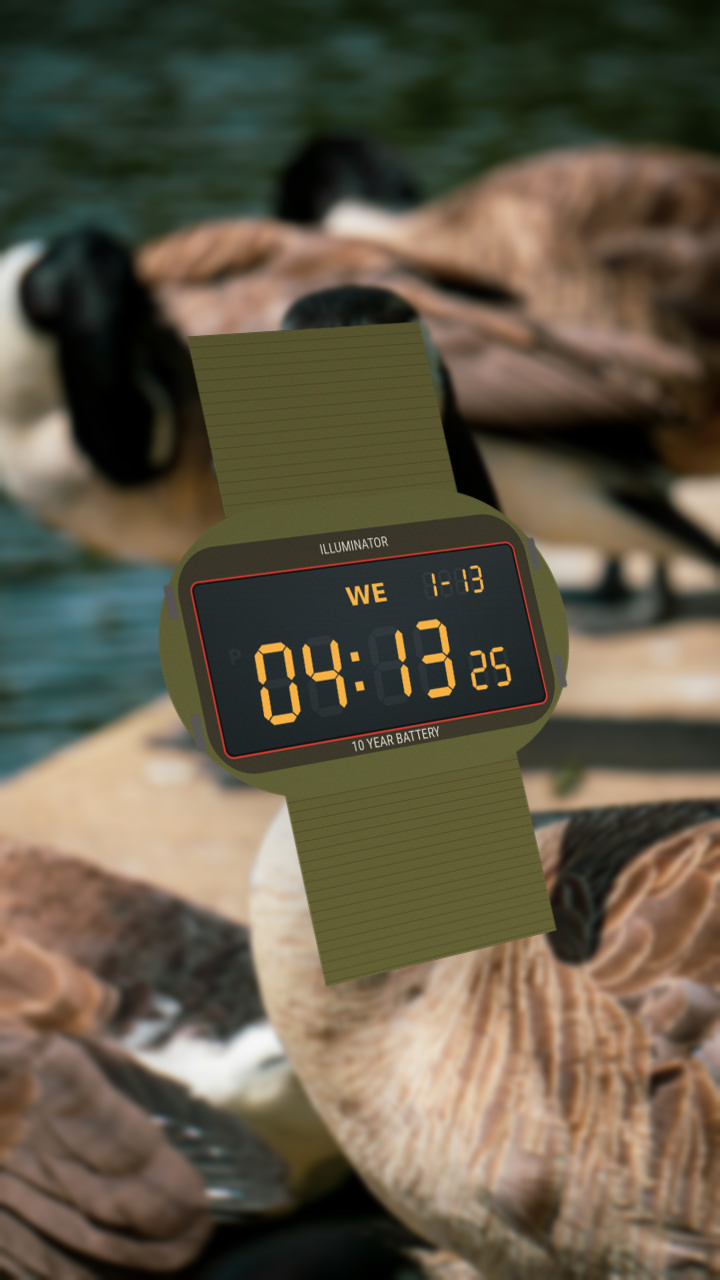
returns 4,13,25
